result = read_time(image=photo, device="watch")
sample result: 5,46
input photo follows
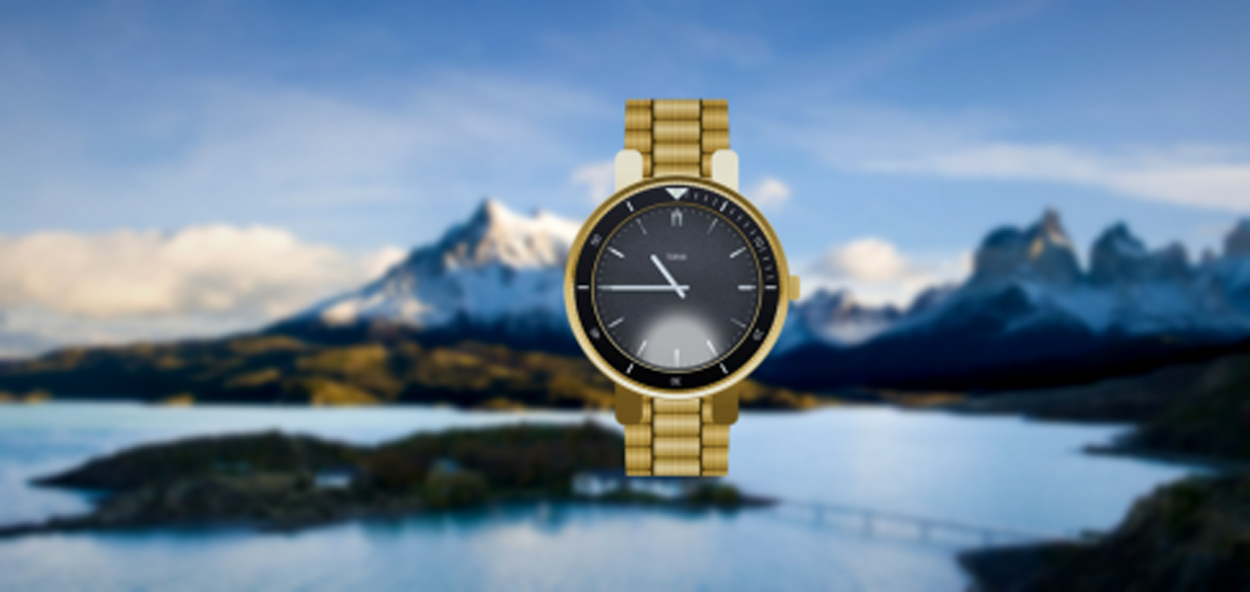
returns 10,45
